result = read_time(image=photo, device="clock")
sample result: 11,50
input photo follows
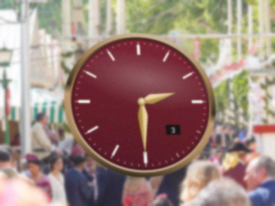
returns 2,30
